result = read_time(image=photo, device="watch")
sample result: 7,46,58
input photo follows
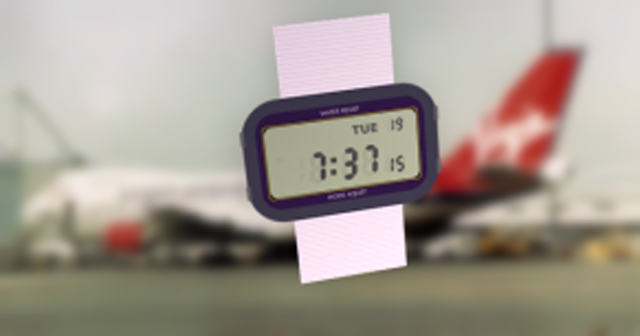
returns 7,37,15
